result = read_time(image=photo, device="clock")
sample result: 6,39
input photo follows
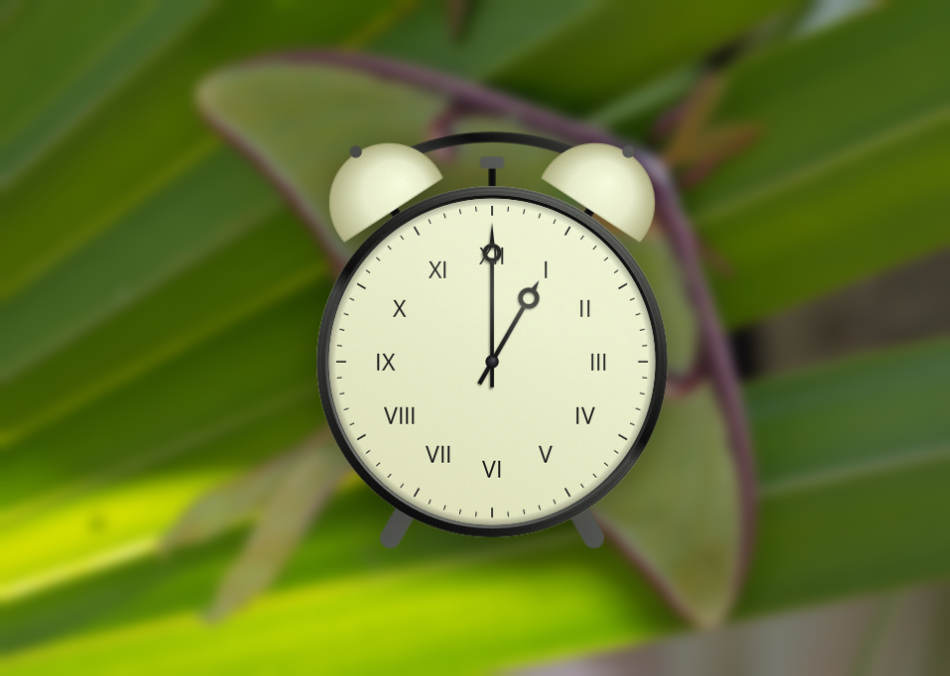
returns 1,00
